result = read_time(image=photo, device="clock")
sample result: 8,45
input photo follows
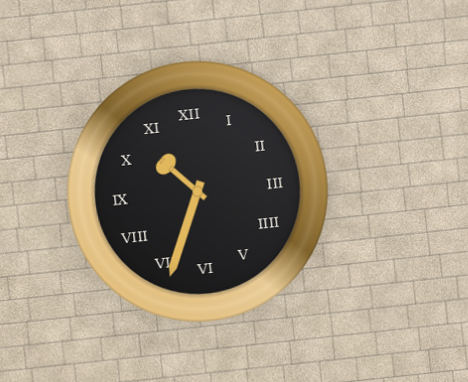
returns 10,34
